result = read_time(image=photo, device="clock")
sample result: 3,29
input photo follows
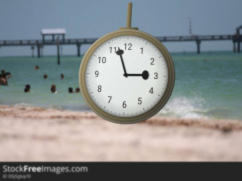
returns 2,57
